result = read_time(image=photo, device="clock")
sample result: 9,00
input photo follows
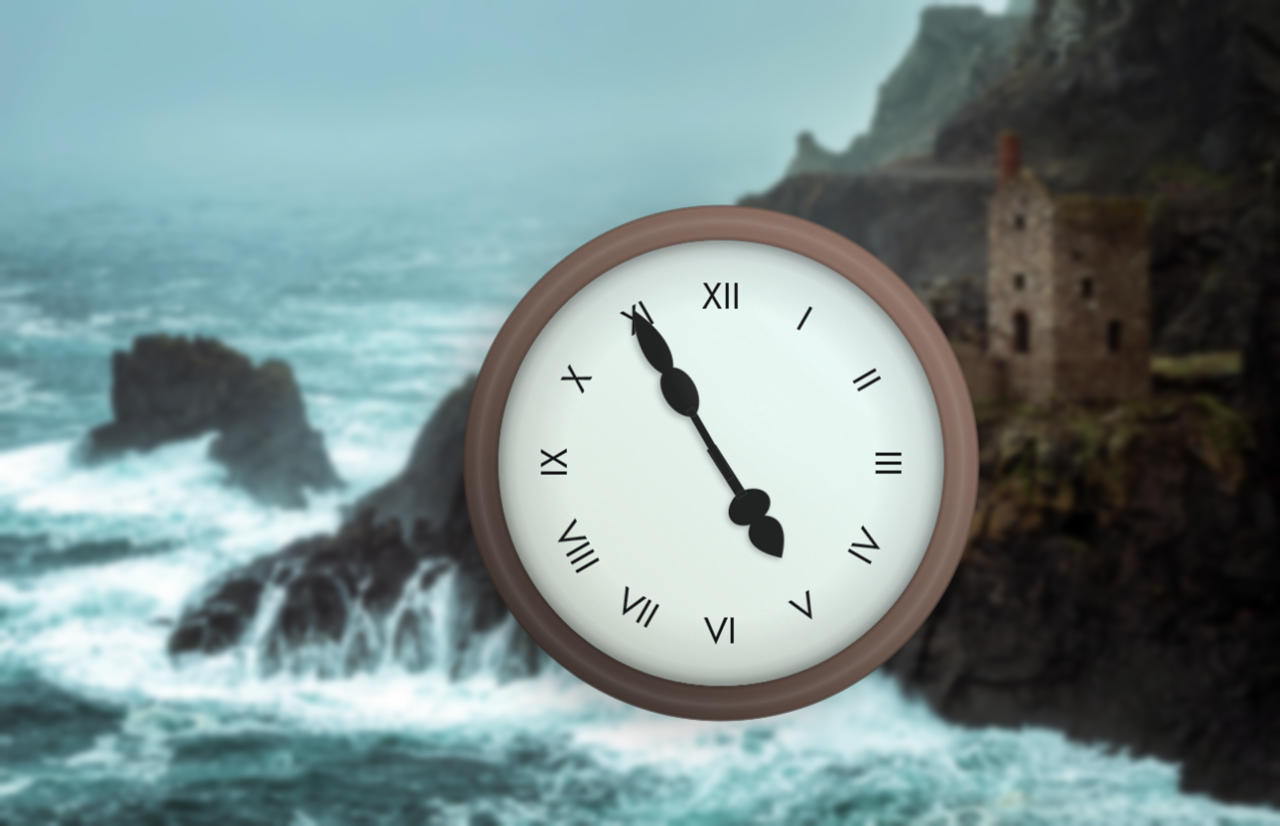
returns 4,55
